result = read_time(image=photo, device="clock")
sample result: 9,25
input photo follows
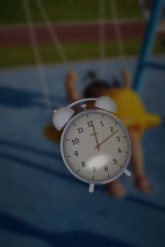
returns 12,12
